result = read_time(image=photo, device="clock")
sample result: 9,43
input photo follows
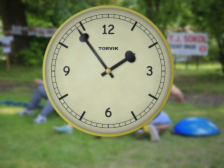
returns 1,54
